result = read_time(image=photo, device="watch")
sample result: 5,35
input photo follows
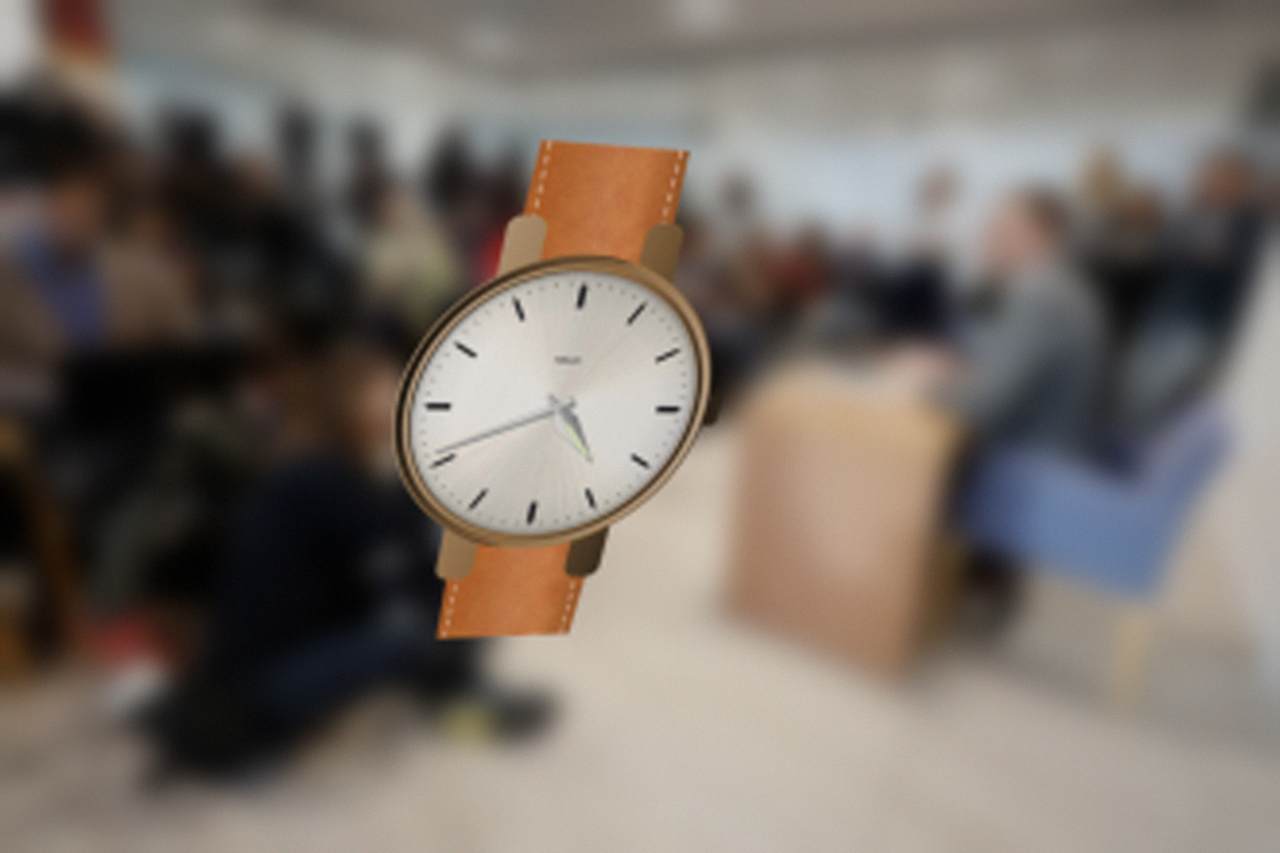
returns 4,41
